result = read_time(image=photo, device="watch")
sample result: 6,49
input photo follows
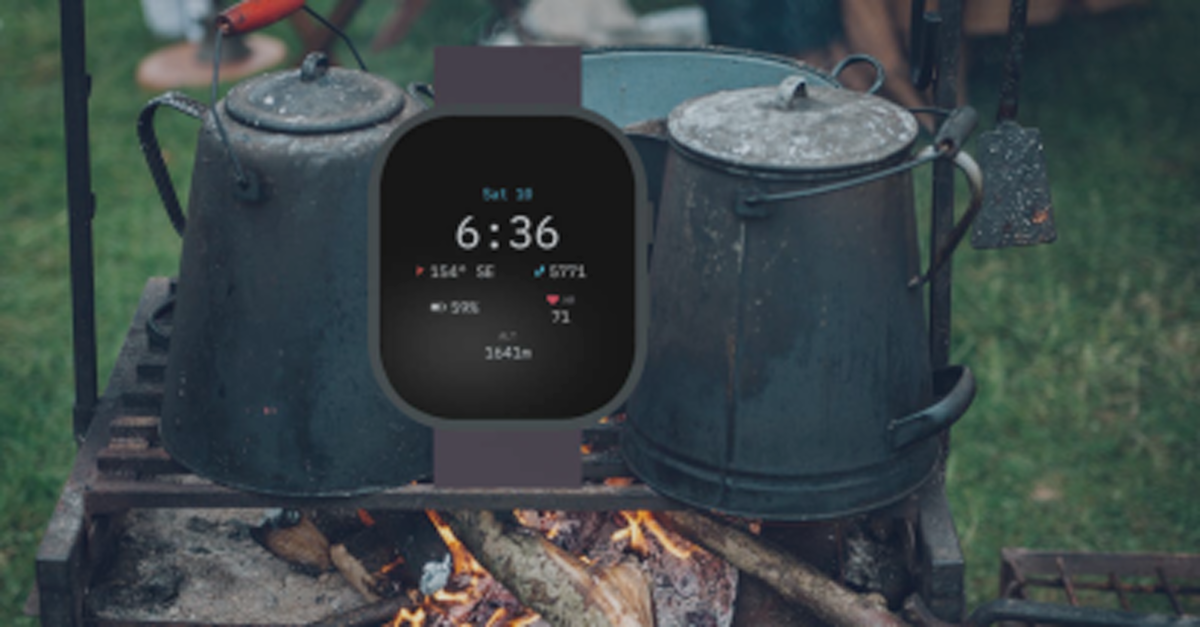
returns 6,36
